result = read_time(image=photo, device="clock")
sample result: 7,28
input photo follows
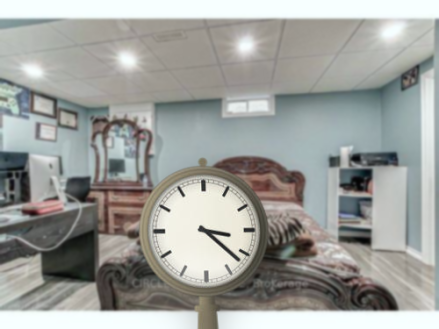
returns 3,22
